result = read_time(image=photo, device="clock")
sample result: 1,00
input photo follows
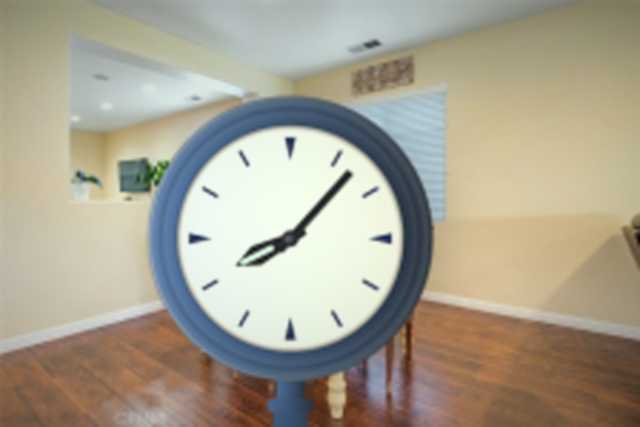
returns 8,07
